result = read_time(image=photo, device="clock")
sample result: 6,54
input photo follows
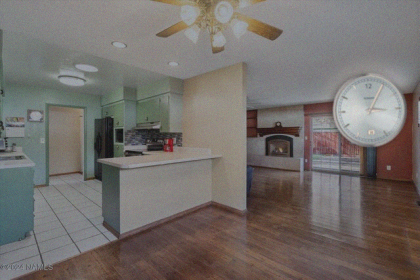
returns 3,05
